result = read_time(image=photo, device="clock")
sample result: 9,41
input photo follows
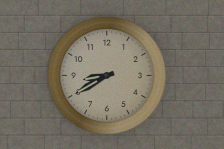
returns 8,40
